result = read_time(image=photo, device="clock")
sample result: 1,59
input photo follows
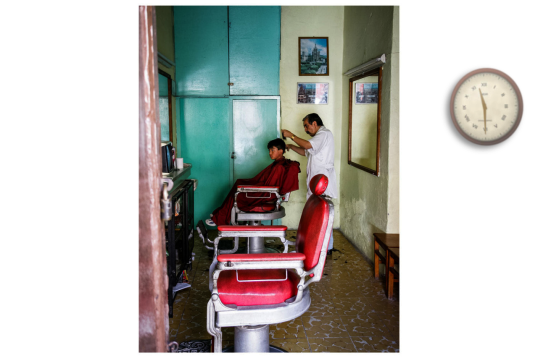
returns 11,30
